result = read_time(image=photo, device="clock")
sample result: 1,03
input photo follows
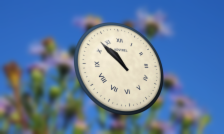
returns 10,53
